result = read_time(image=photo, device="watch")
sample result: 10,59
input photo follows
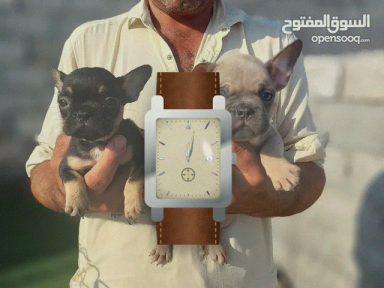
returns 12,02
